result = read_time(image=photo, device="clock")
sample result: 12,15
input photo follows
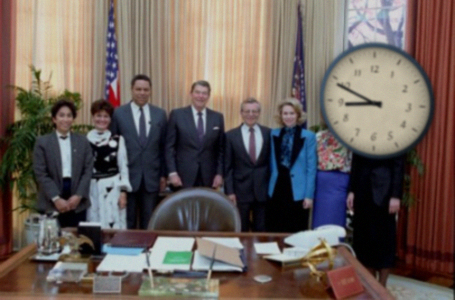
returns 8,49
